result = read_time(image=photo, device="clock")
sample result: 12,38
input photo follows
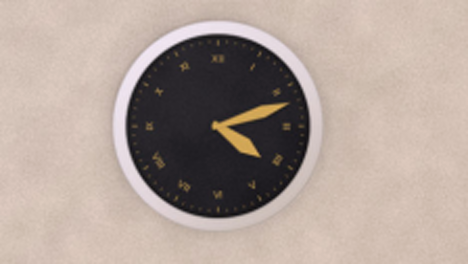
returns 4,12
